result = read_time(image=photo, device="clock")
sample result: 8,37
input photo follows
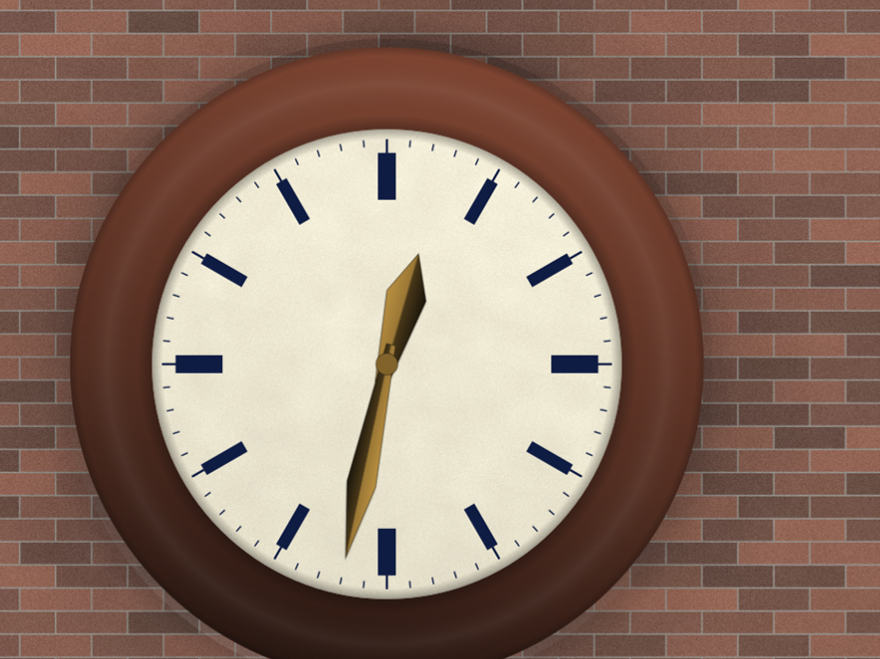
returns 12,32
